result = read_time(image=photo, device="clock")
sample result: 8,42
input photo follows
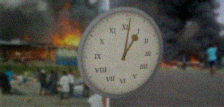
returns 1,01
